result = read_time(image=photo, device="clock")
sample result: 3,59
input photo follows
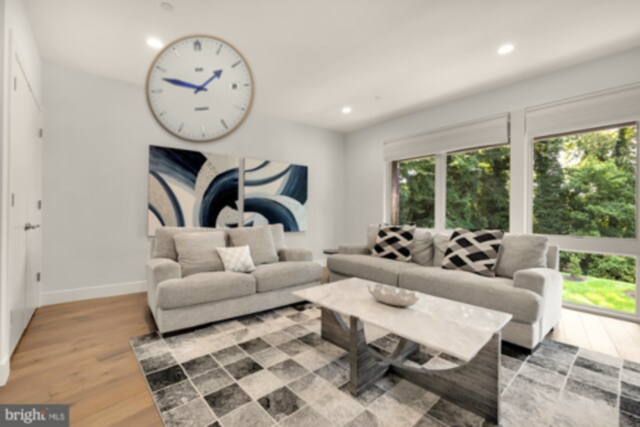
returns 1,48
